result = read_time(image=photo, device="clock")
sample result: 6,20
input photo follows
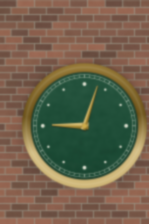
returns 9,03
